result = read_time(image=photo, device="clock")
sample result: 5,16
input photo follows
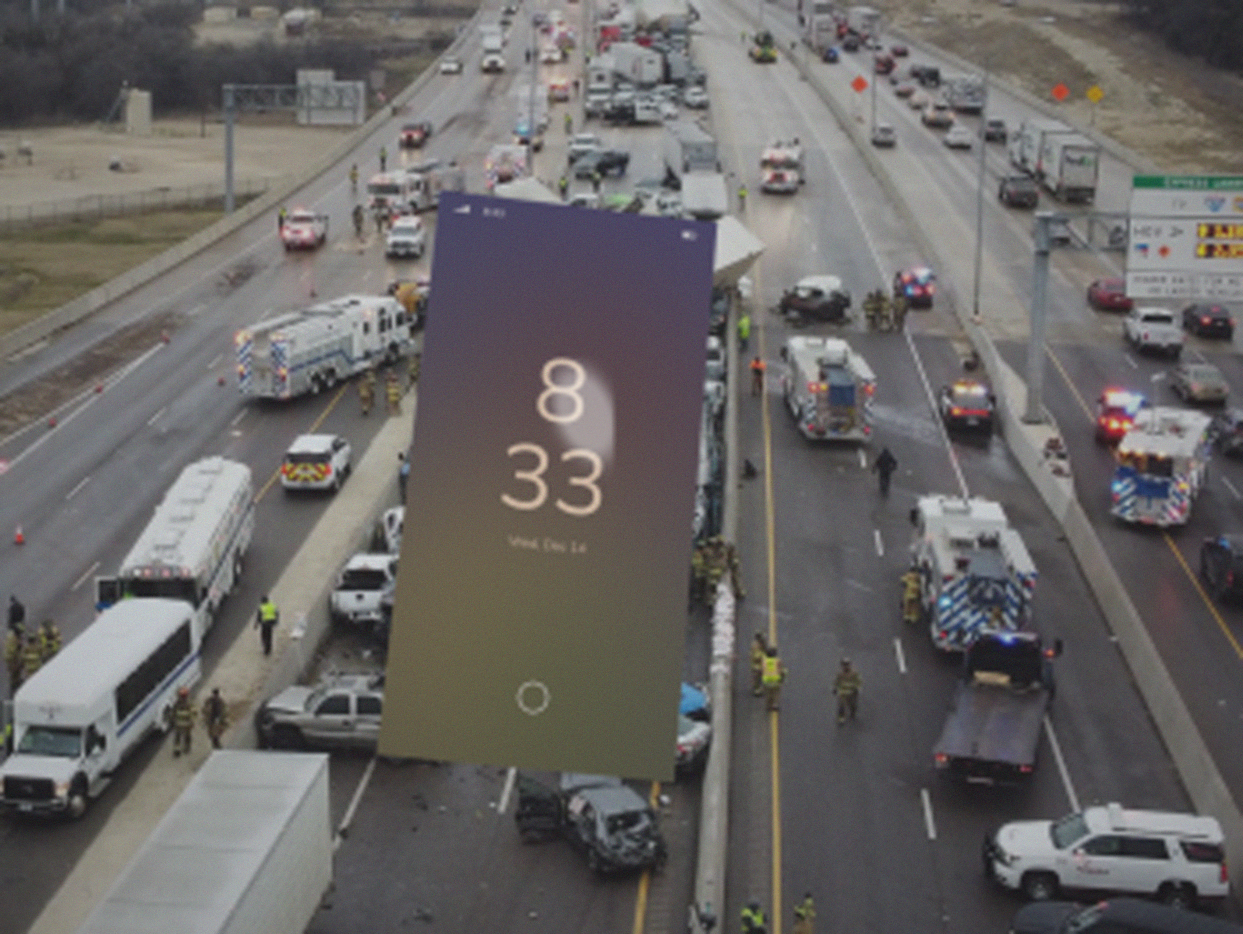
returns 8,33
